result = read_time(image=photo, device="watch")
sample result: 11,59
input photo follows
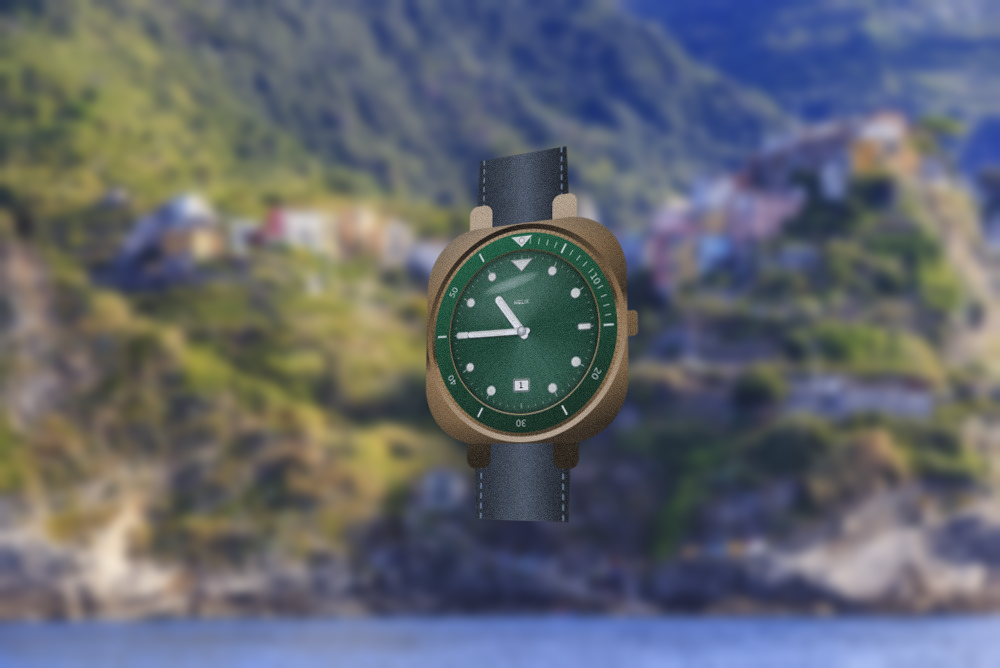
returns 10,45
